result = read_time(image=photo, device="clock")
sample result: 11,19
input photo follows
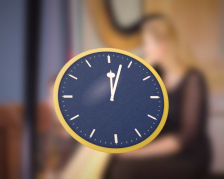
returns 12,03
